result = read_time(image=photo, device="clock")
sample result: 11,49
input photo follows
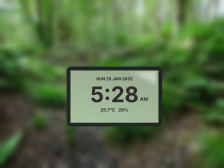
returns 5,28
